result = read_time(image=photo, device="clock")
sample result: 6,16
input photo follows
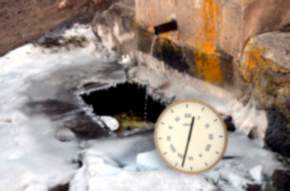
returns 12,33
